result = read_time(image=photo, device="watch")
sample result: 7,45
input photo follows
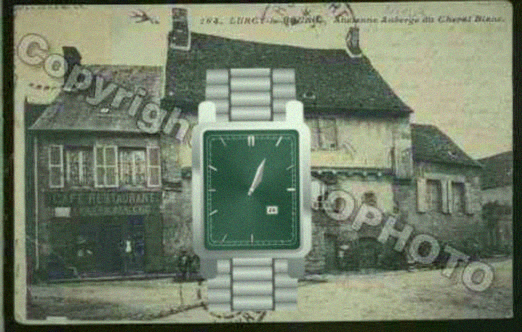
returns 1,04
